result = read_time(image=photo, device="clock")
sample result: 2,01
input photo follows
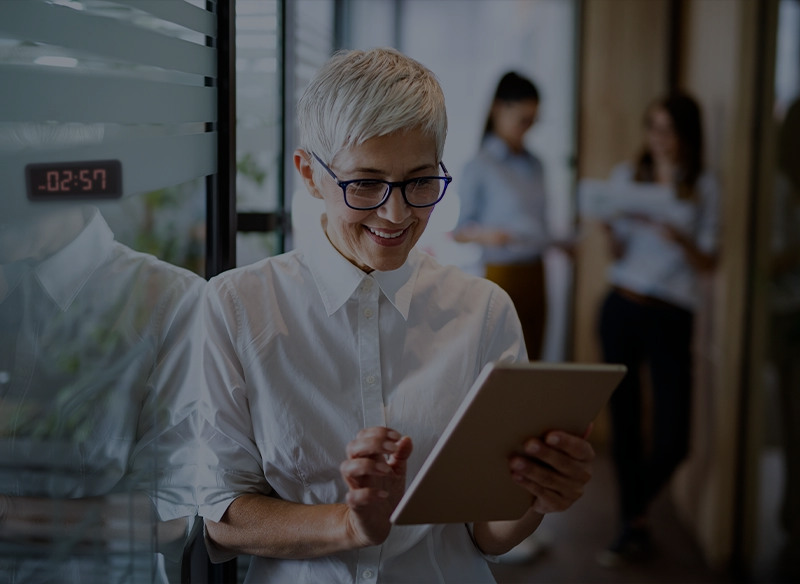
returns 2,57
